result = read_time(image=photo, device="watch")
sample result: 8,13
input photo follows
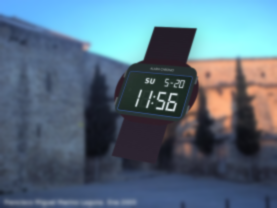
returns 11,56
